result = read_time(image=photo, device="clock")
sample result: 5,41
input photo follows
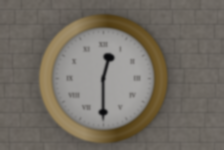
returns 12,30
